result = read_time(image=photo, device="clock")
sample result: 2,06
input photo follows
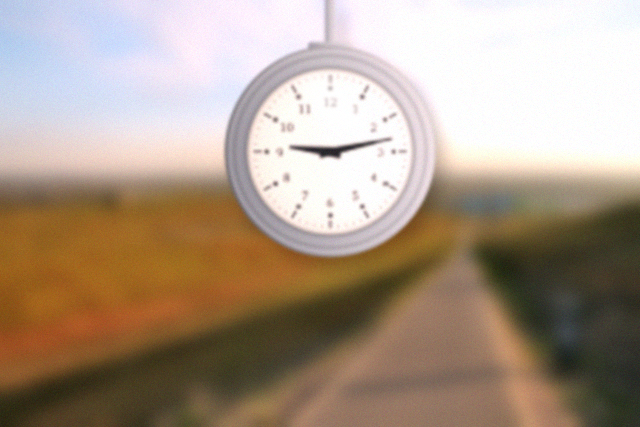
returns 9,13
